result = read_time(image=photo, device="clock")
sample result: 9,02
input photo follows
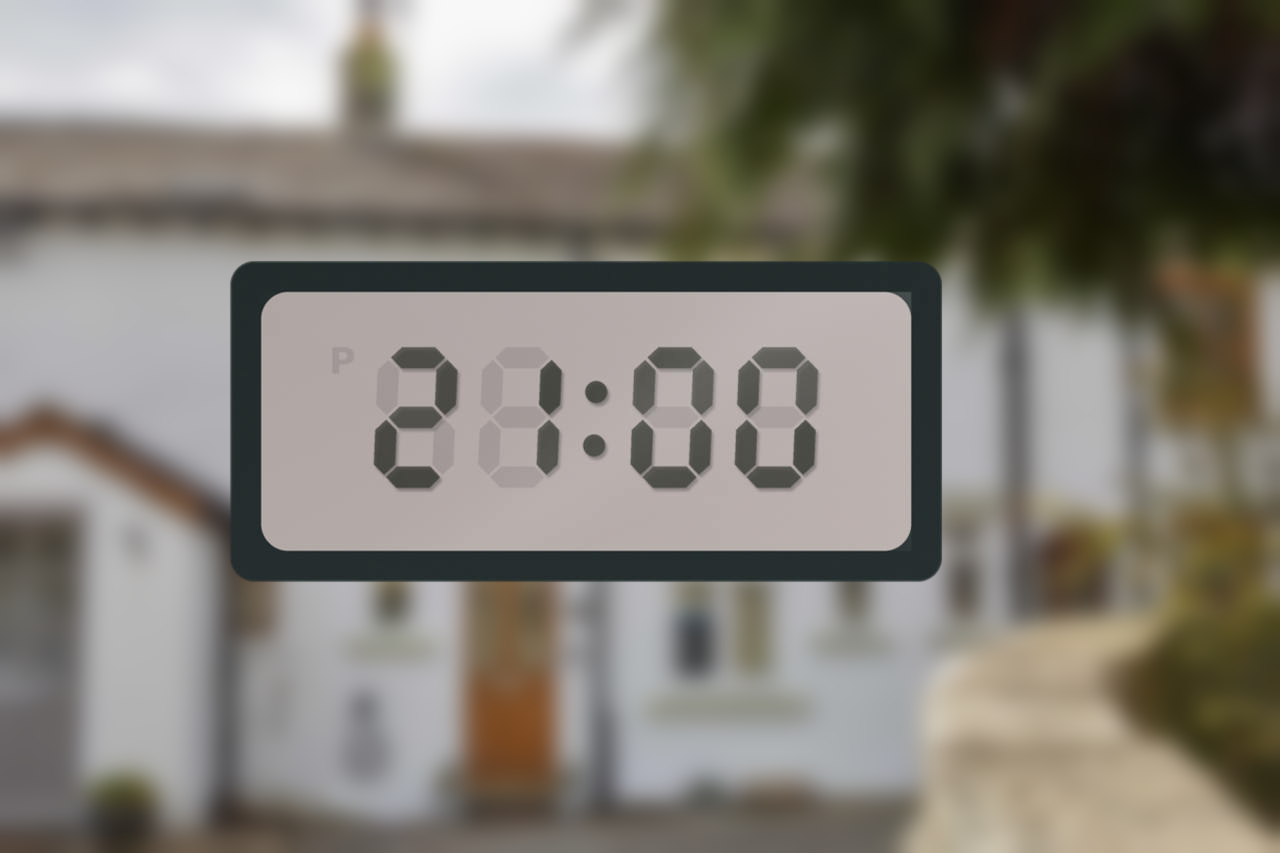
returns 21,00
